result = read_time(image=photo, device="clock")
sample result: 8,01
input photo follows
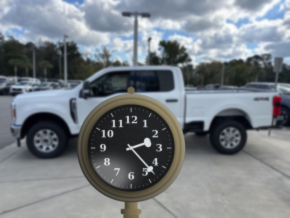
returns 2,23
